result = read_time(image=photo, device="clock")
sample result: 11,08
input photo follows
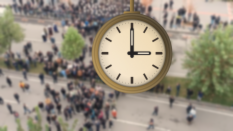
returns 3,00
